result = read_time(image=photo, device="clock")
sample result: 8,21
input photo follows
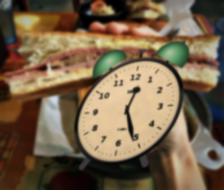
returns 12,26
